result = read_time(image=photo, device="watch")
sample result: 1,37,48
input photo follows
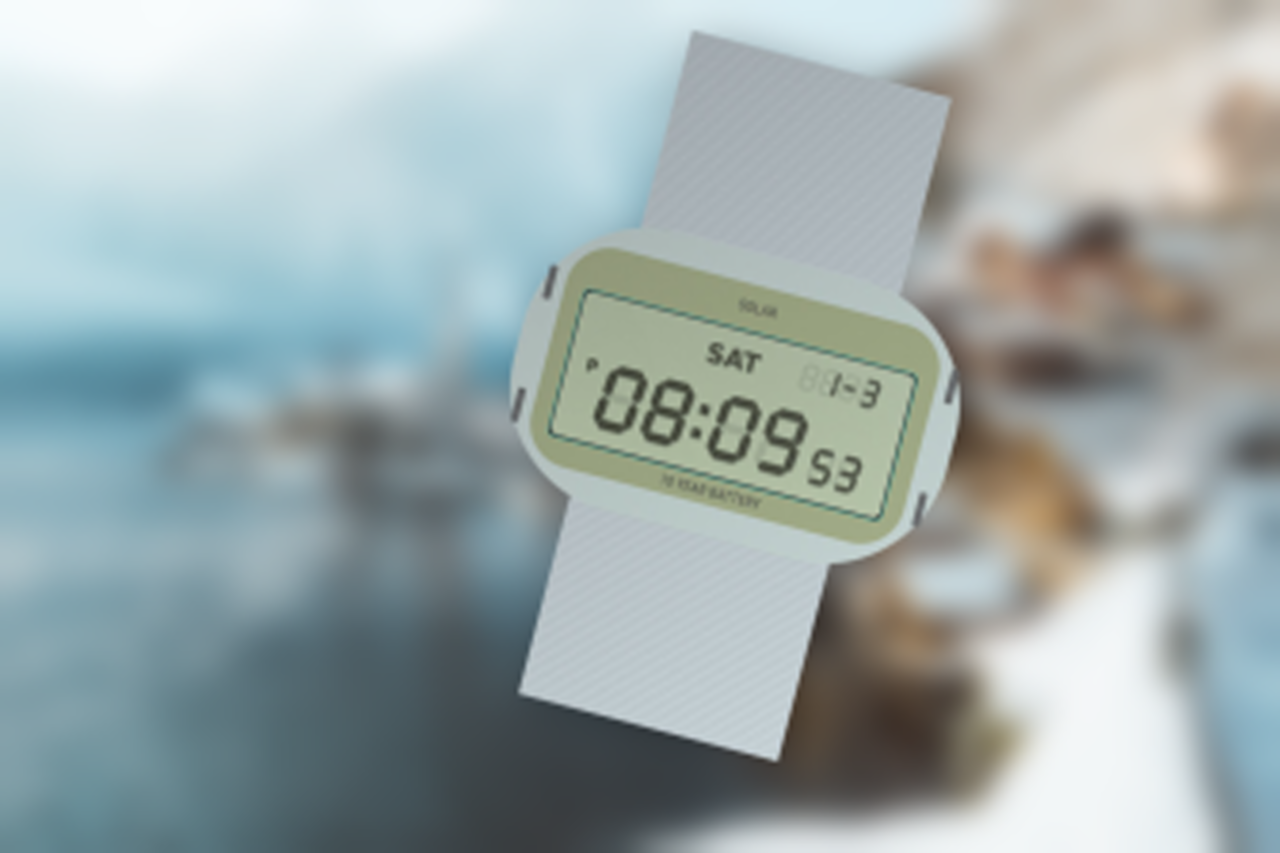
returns 8,09,53
